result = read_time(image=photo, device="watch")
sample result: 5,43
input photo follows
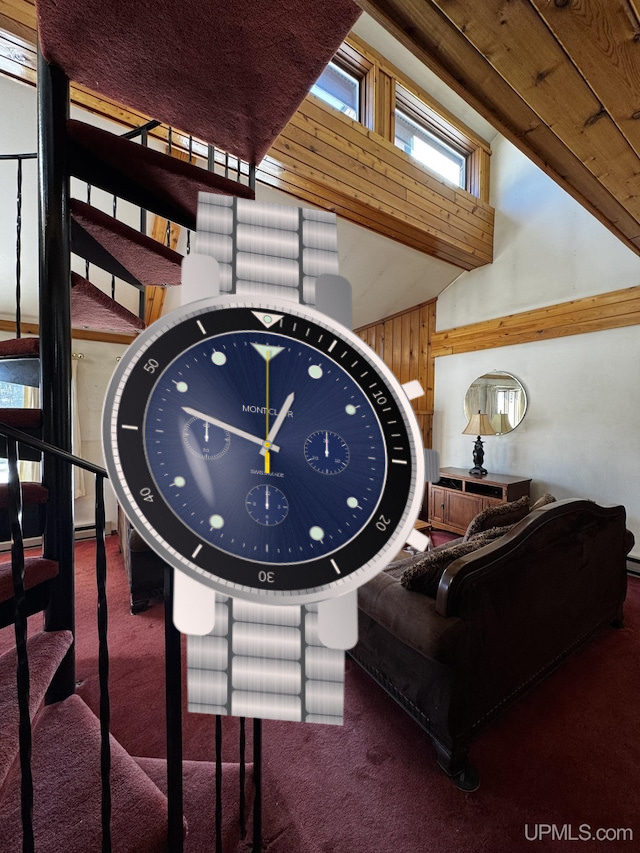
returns 12,48
